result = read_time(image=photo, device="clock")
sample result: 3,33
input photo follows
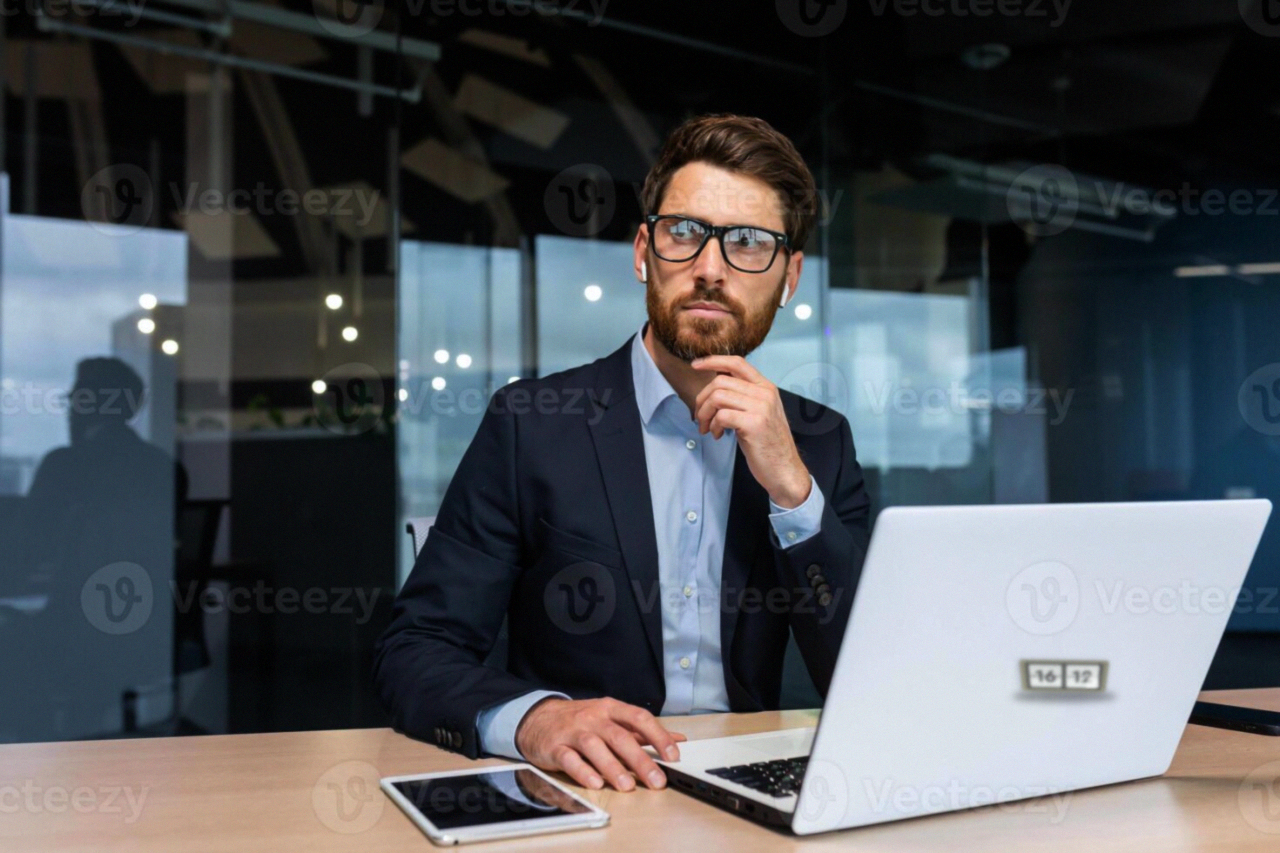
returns 16,12
